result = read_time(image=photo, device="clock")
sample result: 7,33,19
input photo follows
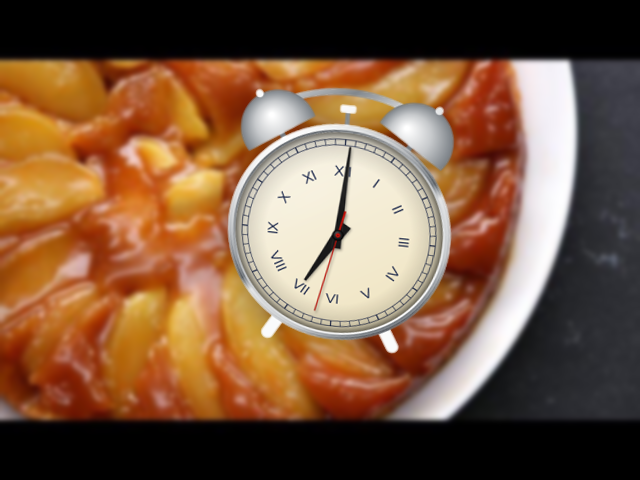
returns 7,00,32
